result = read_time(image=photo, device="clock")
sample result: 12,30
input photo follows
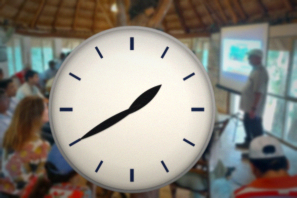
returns 1,40
